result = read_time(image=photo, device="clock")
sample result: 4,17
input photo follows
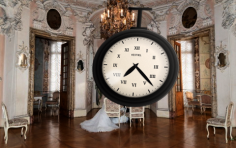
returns 7,23
